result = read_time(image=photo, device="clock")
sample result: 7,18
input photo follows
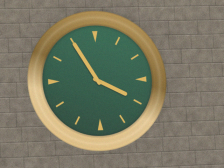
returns 3,55
